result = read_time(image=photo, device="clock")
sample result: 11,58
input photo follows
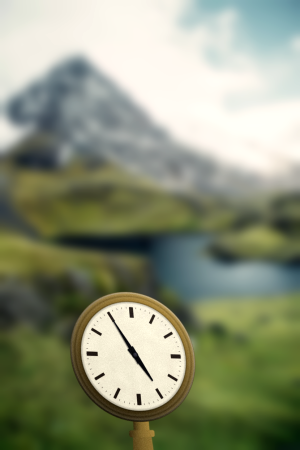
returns 4,55
